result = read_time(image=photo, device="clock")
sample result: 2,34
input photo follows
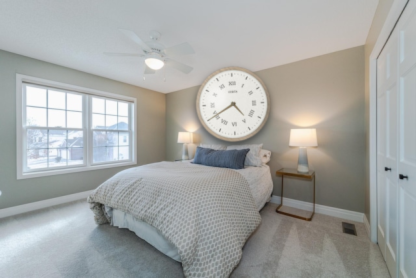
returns 4,40
